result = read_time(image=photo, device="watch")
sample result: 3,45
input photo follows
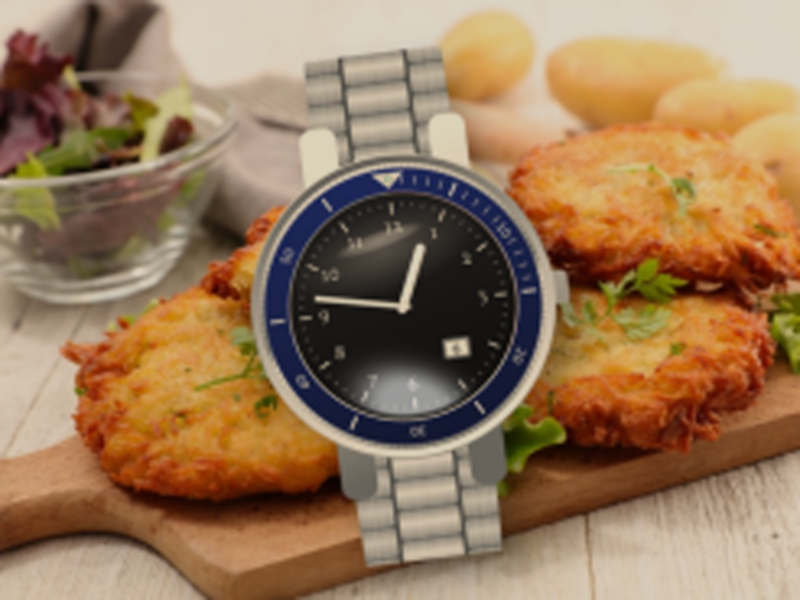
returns 12,47
